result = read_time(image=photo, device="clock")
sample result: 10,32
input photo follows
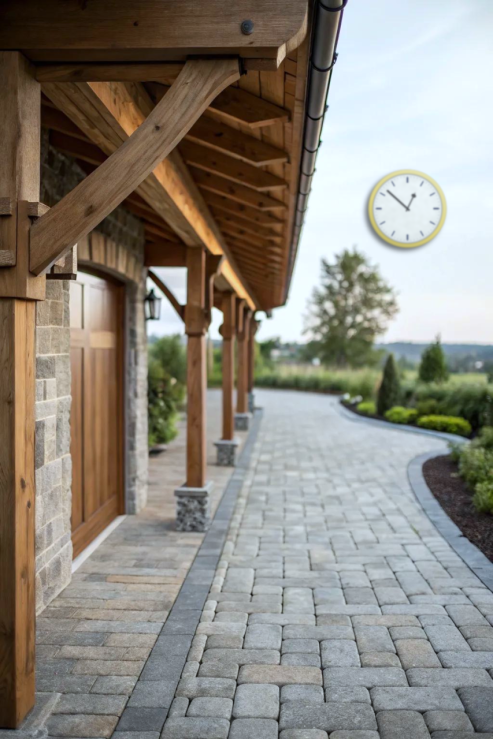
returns 12,52
